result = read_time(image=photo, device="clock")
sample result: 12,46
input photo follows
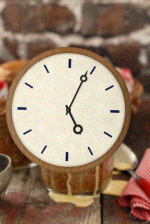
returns 5,04
